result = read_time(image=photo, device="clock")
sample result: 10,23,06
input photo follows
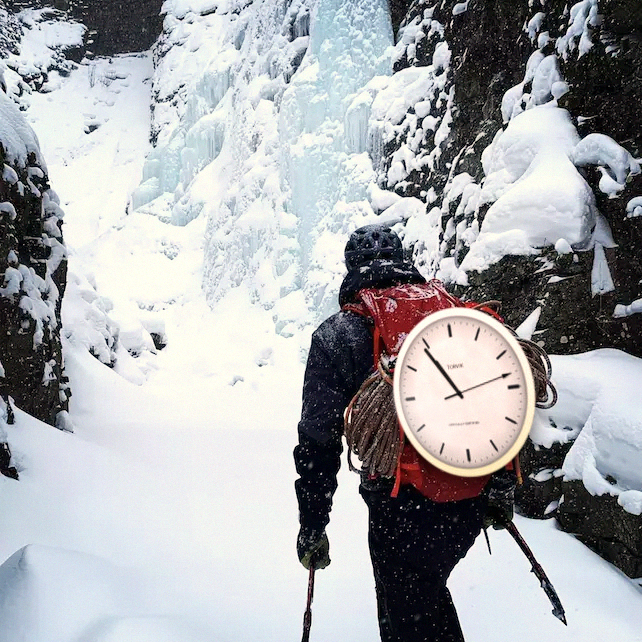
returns 10,54,13
